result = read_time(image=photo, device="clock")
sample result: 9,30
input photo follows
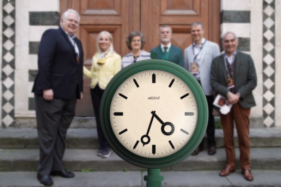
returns 4,33
